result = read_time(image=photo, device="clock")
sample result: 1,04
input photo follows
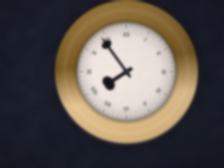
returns 7,54
